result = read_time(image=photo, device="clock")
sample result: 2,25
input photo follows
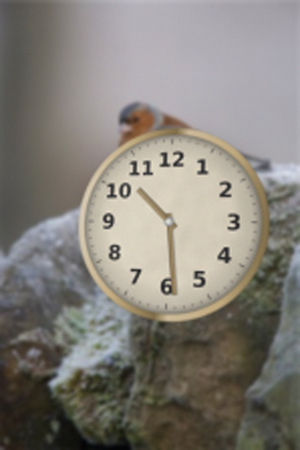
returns 10,29
